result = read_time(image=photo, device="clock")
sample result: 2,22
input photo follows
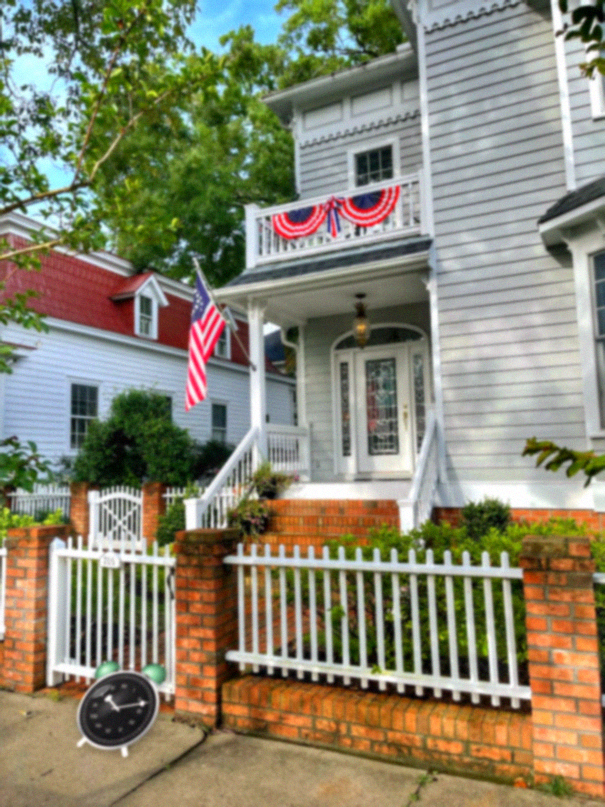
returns 10,12
